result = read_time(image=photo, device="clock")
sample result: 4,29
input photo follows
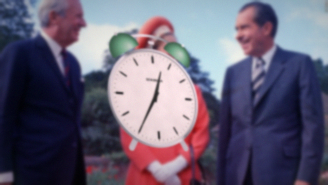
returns 12,35
